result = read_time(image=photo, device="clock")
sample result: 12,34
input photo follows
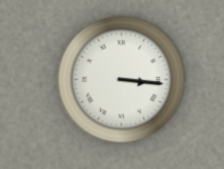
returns 3,16
